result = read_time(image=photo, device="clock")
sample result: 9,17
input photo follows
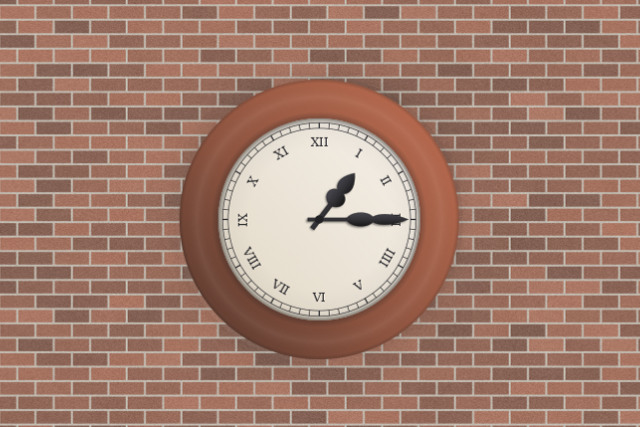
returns 1,15
